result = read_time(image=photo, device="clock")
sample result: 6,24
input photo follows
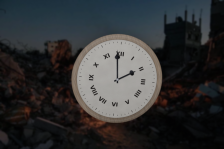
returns 1,59
